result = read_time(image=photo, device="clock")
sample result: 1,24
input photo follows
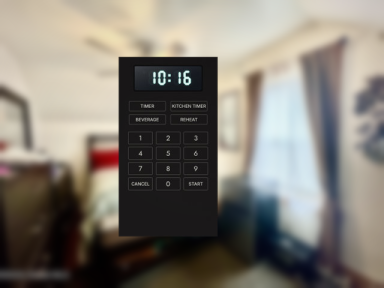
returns 10,16
